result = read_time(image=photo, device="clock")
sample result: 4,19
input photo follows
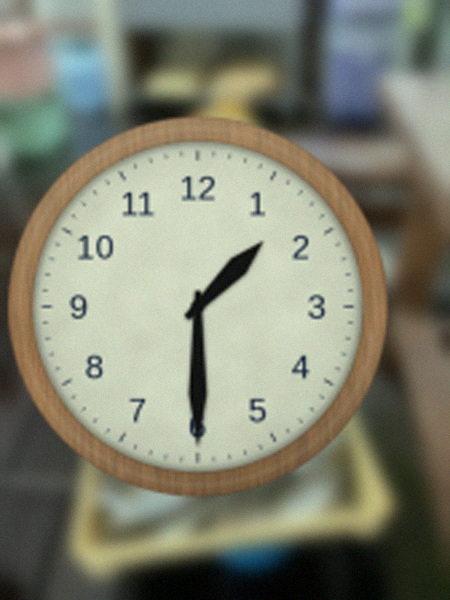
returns 1,30
